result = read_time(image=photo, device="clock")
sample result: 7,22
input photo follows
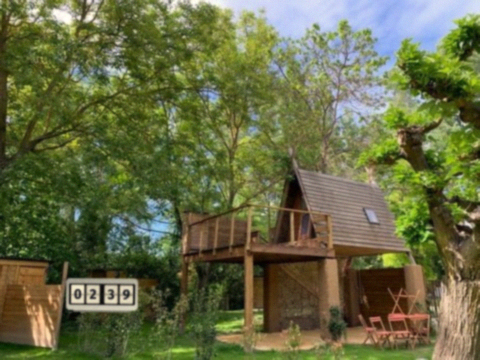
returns 2,39
